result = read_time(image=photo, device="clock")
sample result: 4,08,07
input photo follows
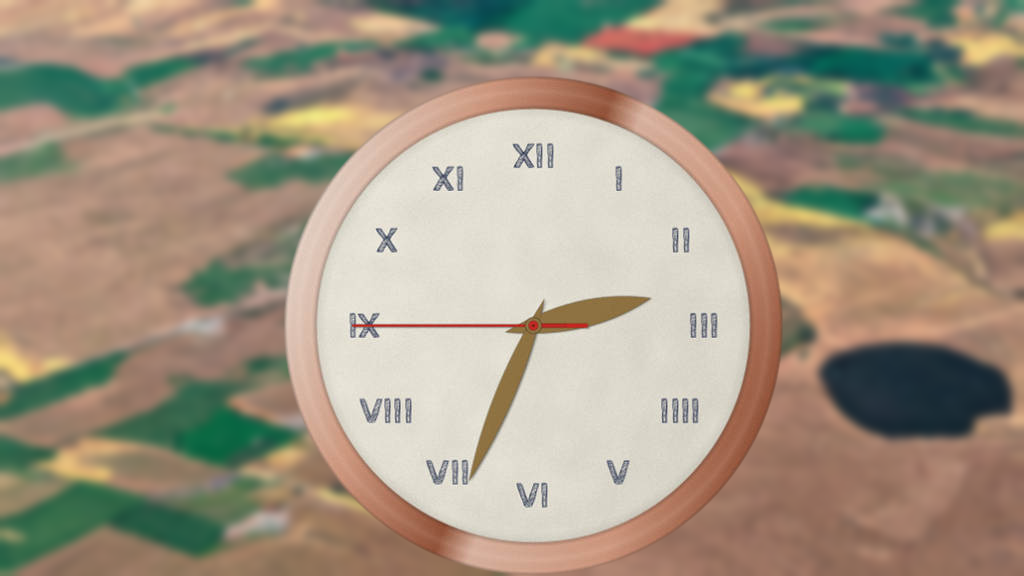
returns 2,33,45
